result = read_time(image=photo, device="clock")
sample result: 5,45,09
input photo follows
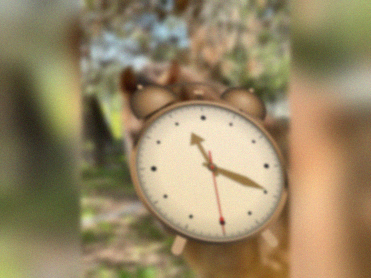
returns 11,19,30
